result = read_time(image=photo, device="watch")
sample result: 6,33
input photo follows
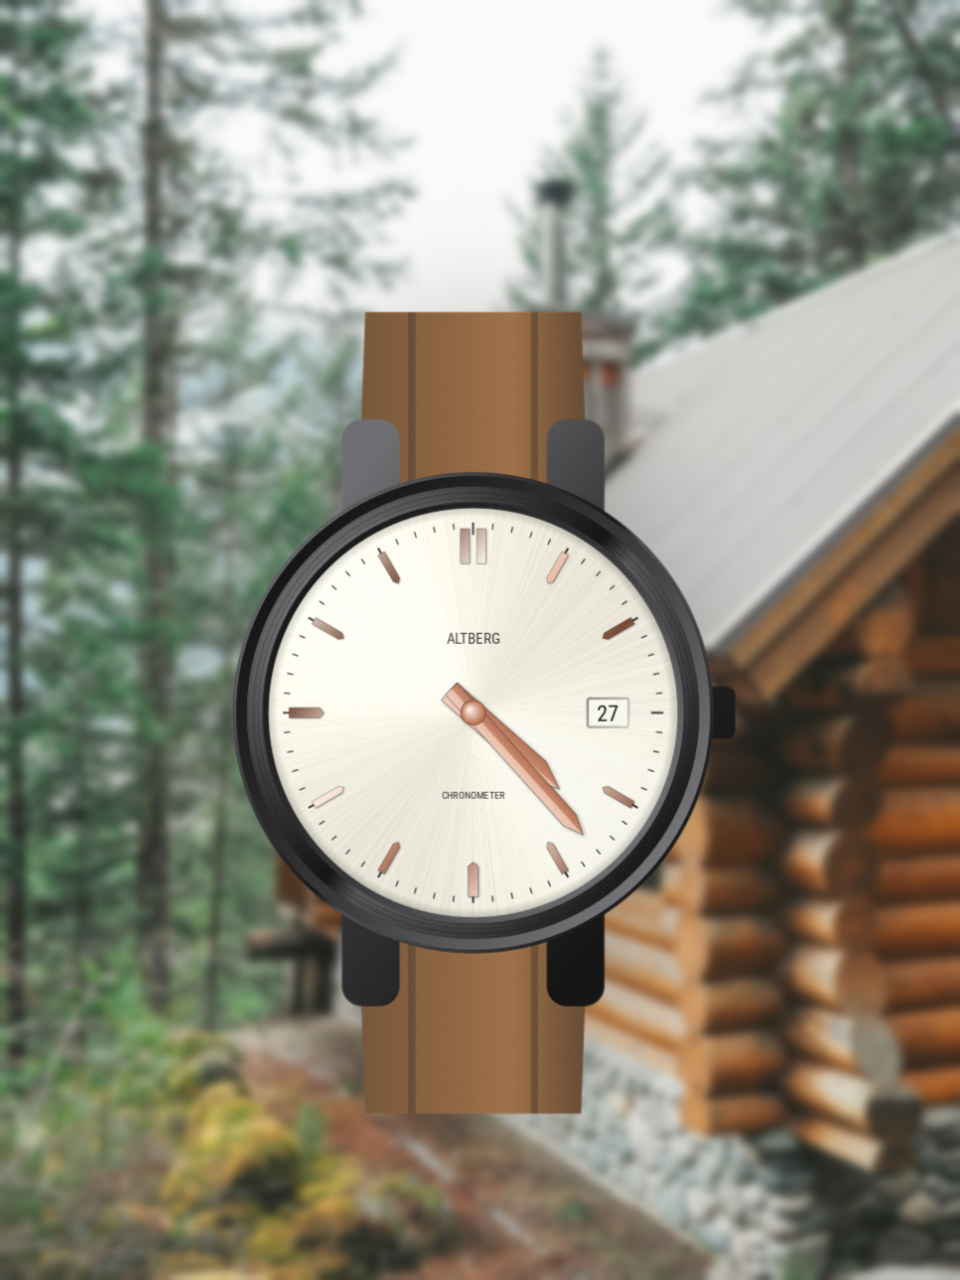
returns 4,23
